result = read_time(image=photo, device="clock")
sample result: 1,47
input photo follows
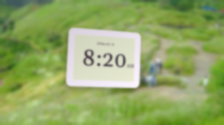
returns 8,20
